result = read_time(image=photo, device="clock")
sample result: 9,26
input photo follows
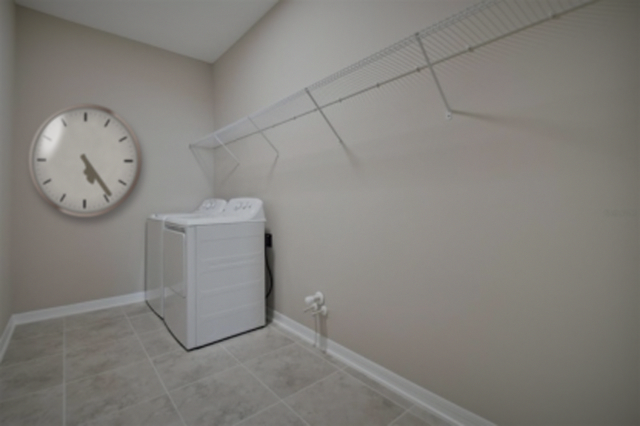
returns 5,24
